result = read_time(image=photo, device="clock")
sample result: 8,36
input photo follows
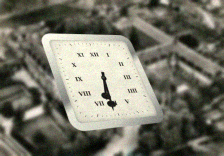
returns 6,31
